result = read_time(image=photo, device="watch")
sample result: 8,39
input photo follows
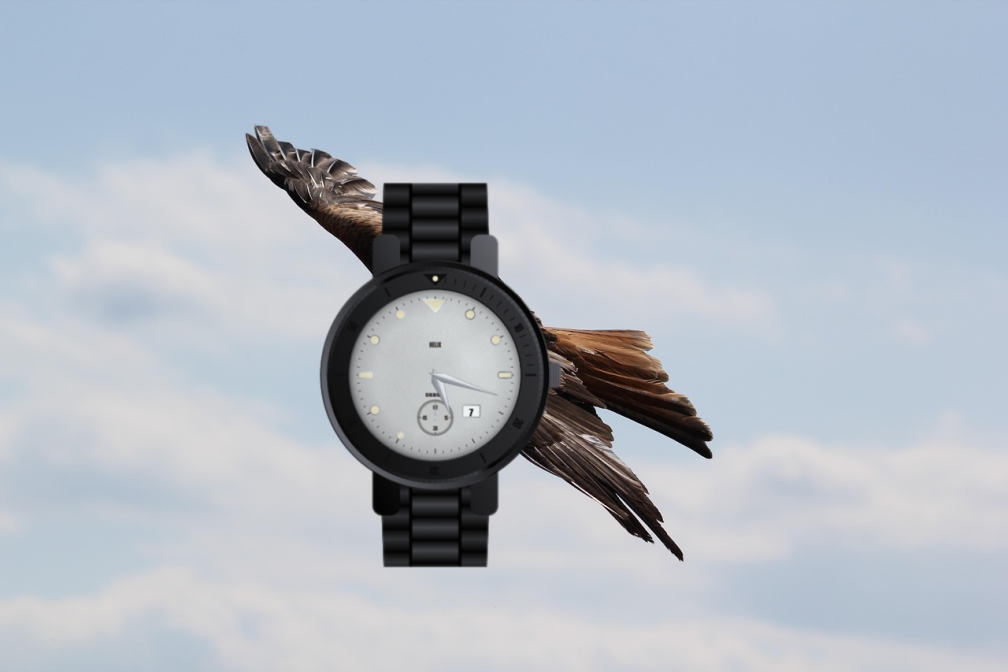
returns 5,18
